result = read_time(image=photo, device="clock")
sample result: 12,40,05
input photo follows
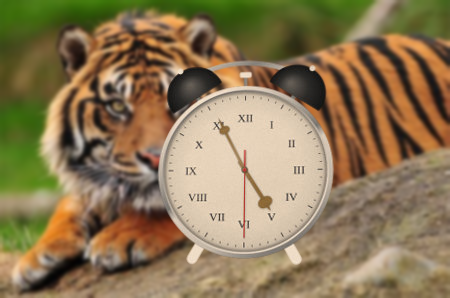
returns 4,55,30
